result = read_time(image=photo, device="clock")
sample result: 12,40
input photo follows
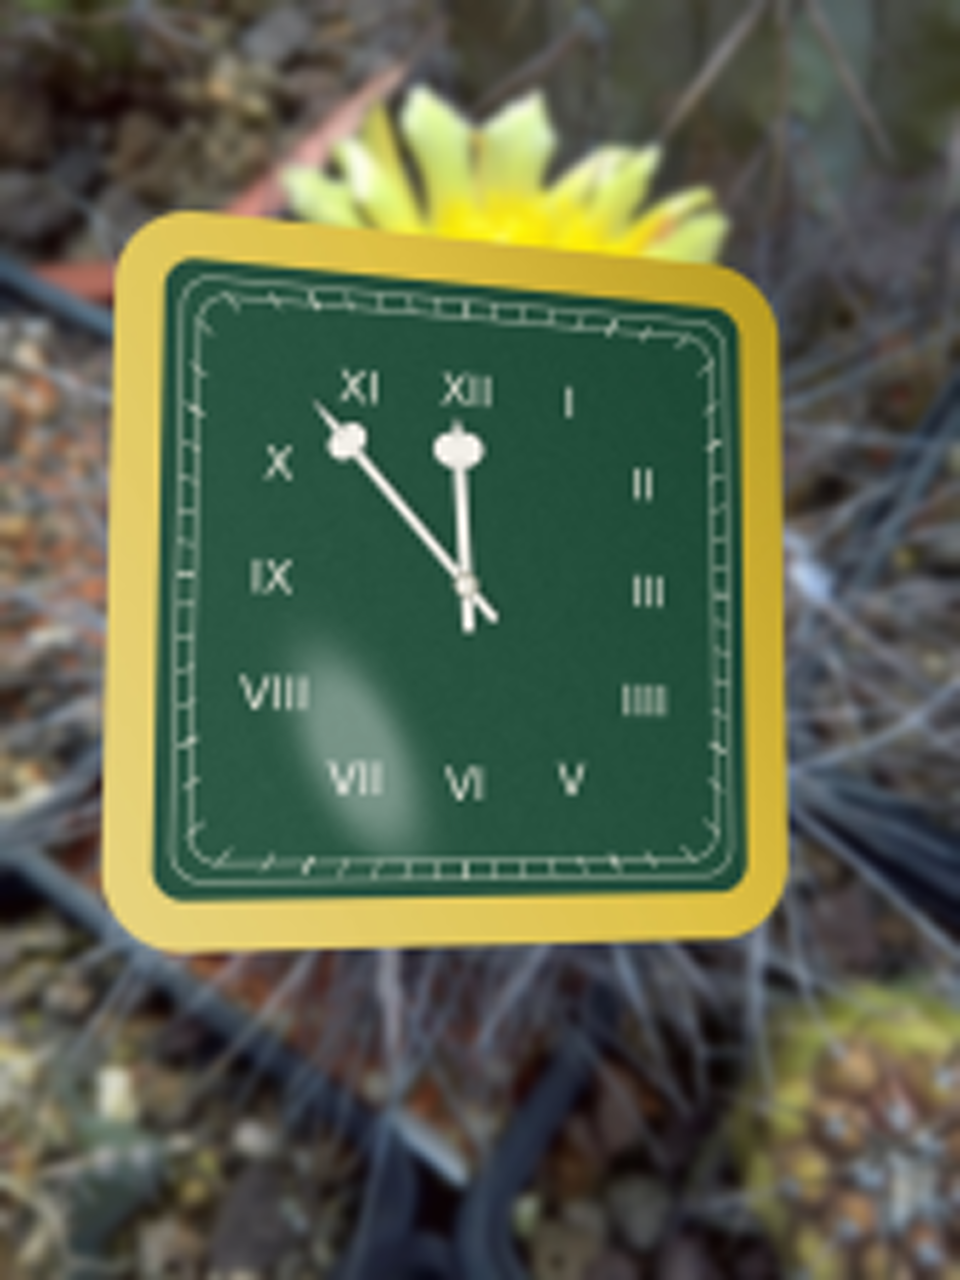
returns 11,53
